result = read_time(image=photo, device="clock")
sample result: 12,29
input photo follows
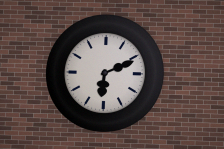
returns 6,11
